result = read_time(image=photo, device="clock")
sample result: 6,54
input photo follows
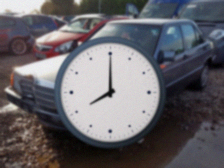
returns 8,00
